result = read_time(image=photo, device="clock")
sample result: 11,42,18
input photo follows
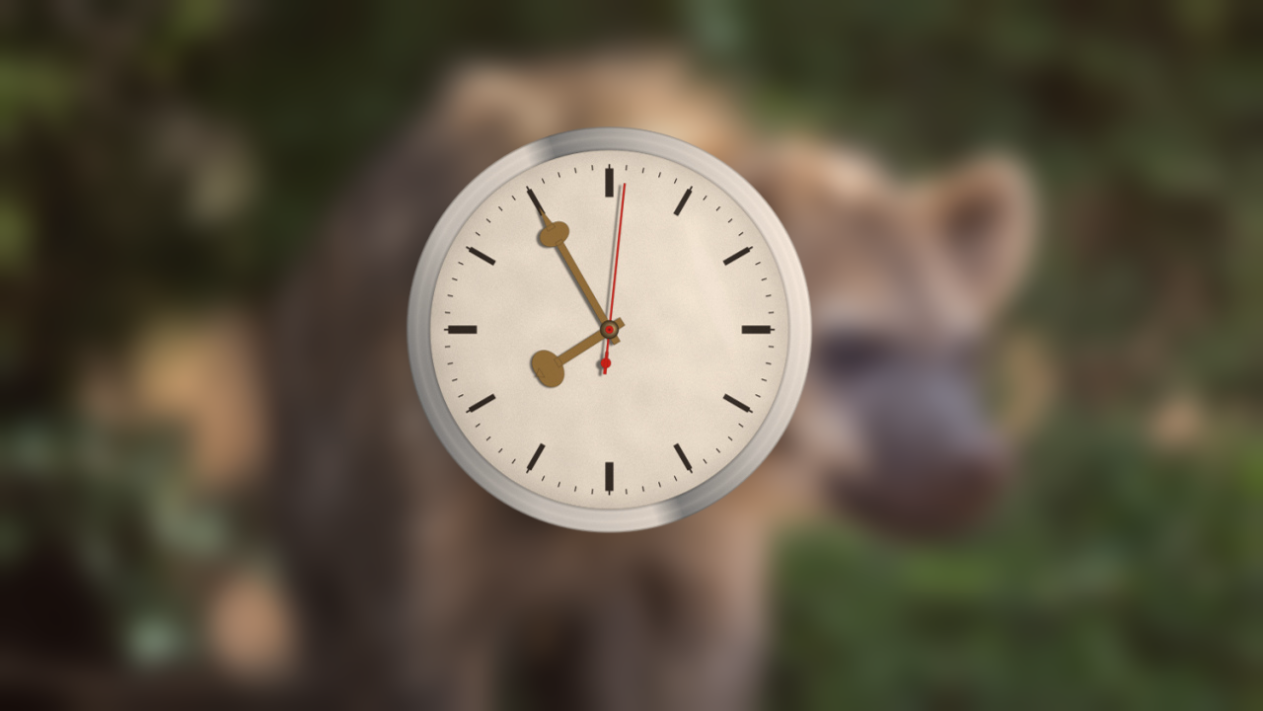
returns 7,55,01
